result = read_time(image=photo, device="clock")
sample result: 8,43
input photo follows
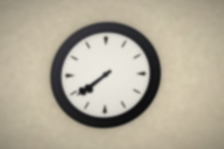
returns 7,39
